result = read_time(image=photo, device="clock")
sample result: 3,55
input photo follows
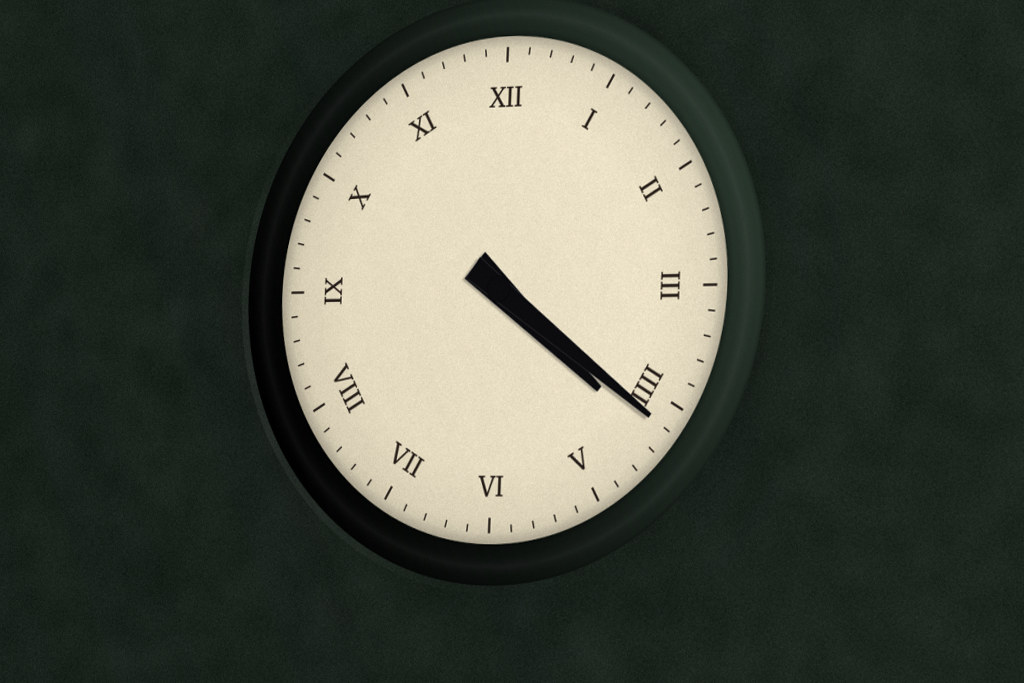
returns 4,21
